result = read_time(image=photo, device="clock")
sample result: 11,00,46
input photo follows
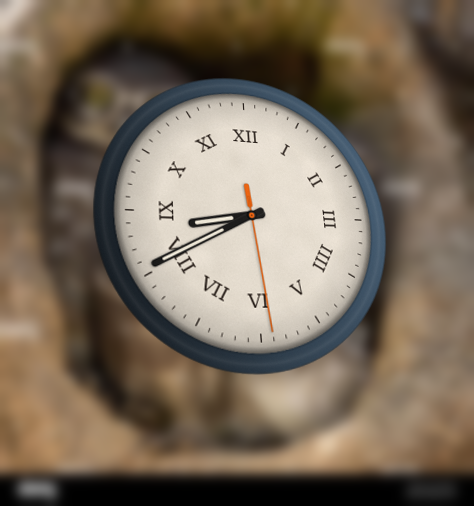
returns 8,40,29
